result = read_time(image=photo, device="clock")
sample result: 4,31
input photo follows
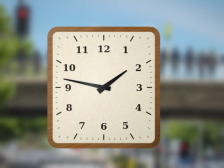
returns 1,47
